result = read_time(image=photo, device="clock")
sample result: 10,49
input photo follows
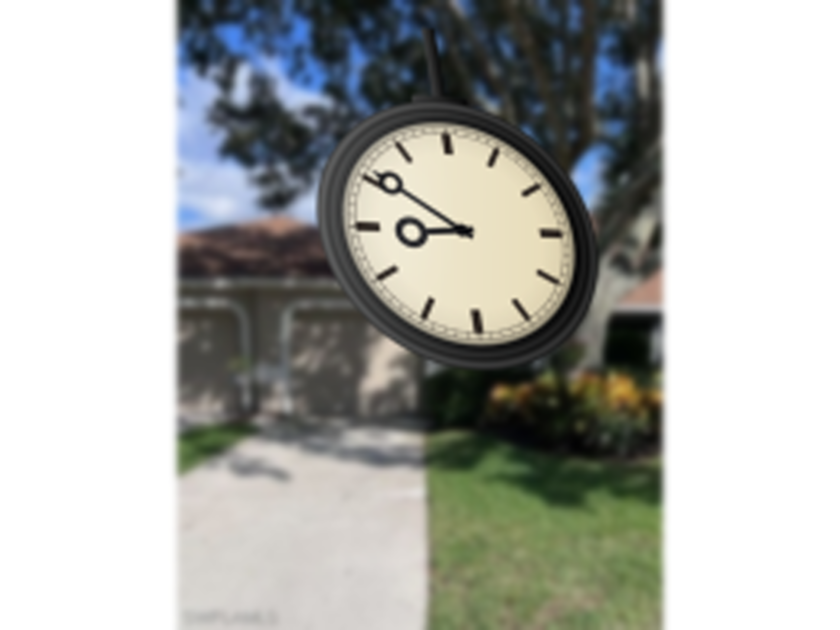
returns 8,51
